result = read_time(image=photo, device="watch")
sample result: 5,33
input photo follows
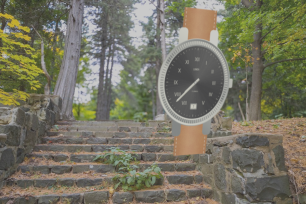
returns 7,38
